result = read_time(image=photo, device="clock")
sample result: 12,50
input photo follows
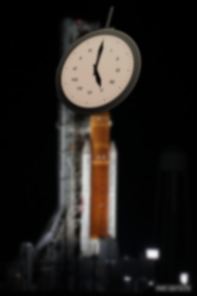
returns 5,00
